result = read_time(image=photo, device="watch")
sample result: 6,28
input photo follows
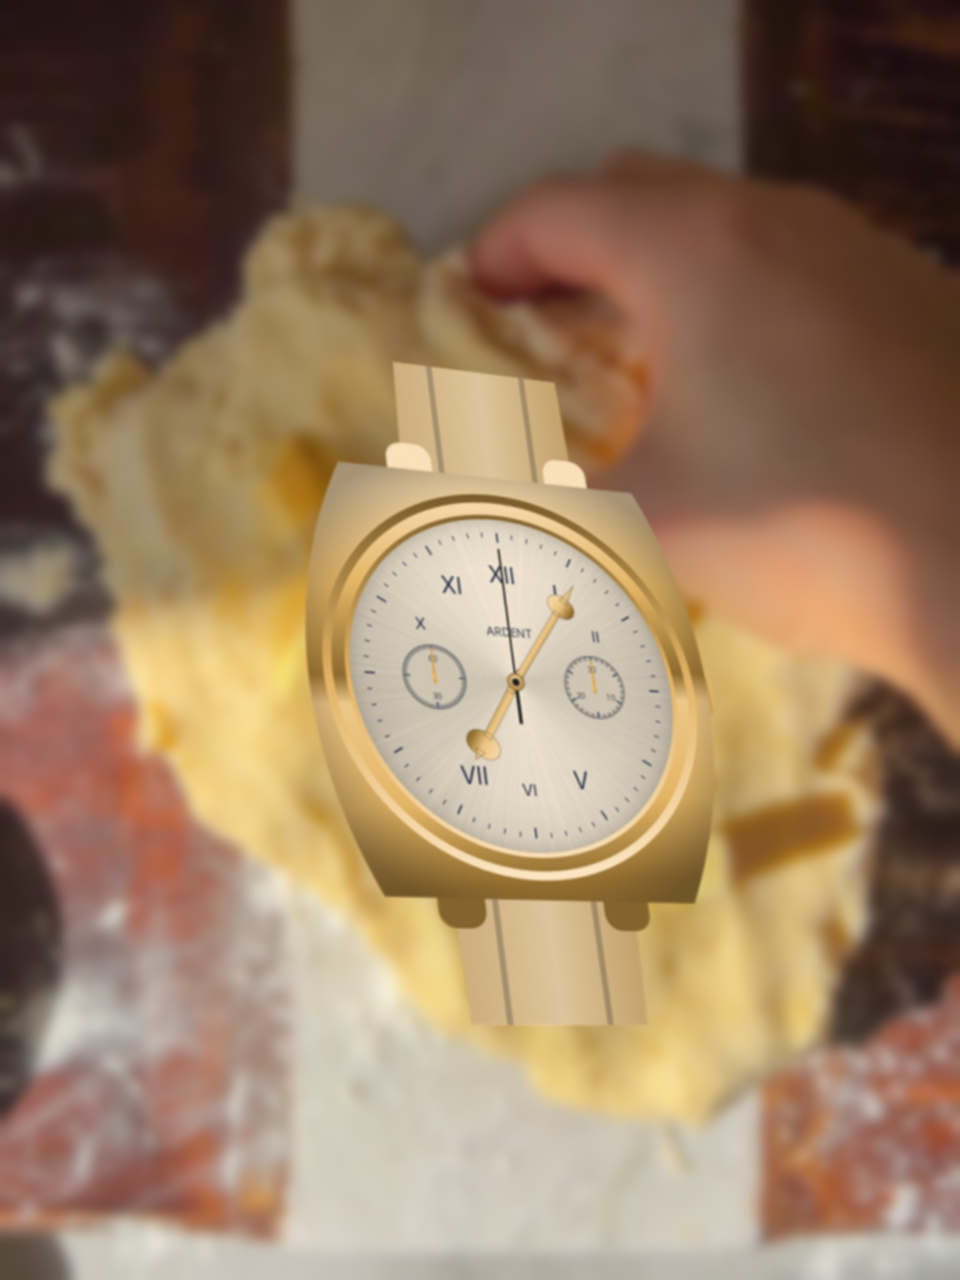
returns 7,06
